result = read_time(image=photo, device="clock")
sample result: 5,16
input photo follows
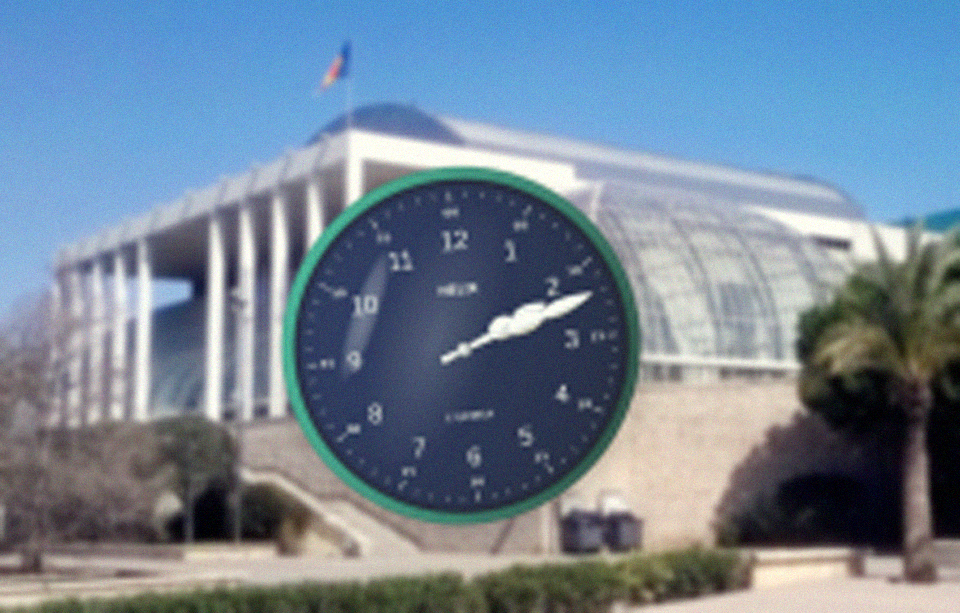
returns 2,12
